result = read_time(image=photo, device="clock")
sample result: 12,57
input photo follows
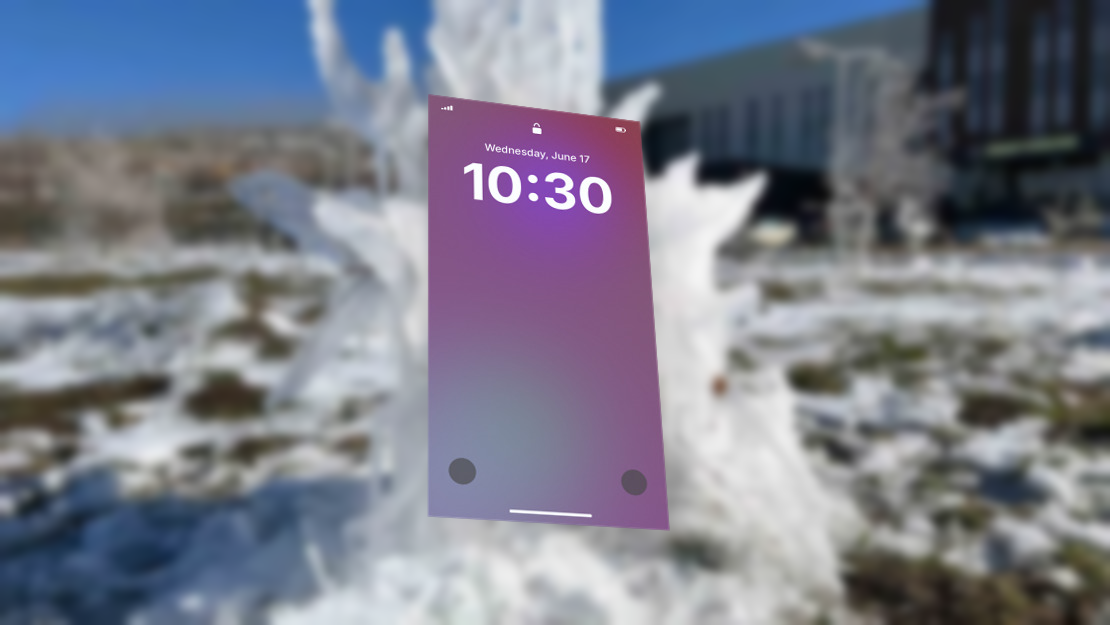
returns 10,30
